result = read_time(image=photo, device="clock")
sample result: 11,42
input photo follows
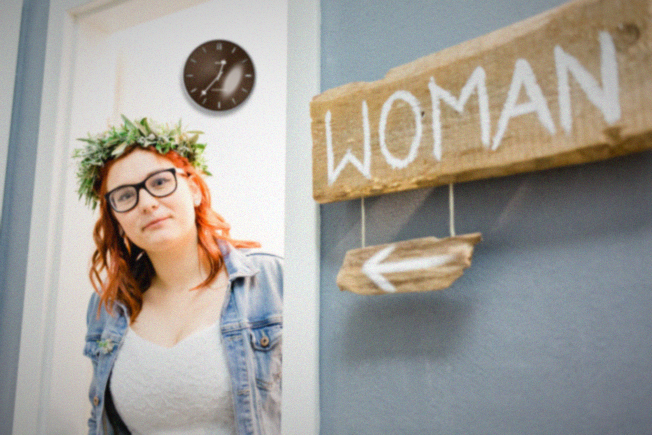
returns 12,37
